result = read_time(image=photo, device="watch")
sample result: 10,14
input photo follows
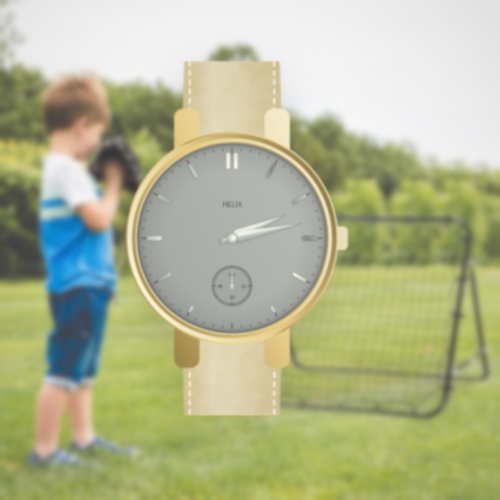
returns 2,13
